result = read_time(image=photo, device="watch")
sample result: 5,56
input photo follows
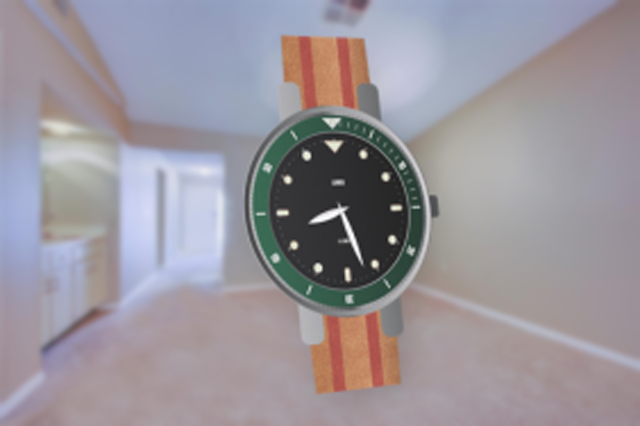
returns 8,27
